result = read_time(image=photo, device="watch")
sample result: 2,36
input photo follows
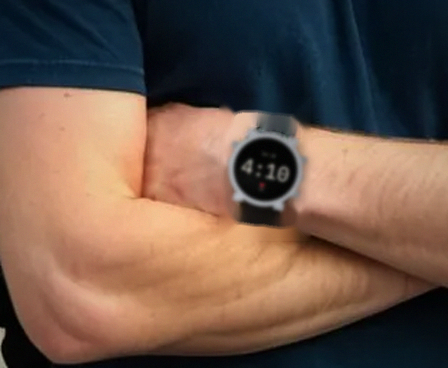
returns 4,10
